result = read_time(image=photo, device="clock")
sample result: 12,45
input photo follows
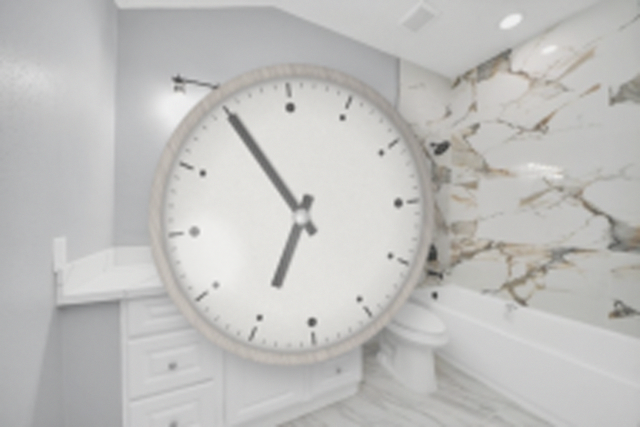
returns 6,55
